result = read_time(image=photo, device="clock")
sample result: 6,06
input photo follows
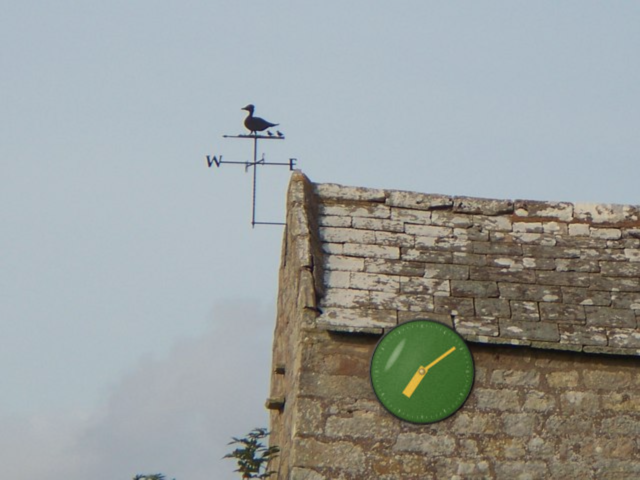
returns 7,09
